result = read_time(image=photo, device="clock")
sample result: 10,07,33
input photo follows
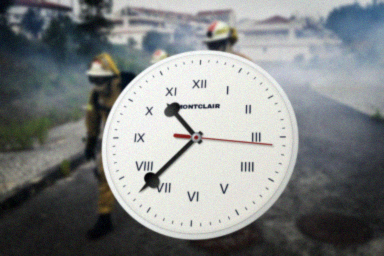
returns 10,37,16
